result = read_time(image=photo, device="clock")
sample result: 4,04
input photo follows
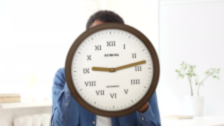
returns 9,13
